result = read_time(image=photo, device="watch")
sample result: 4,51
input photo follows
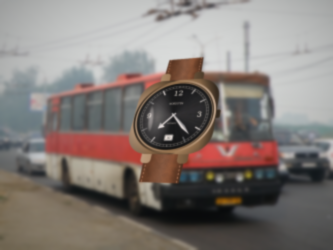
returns 7,23
